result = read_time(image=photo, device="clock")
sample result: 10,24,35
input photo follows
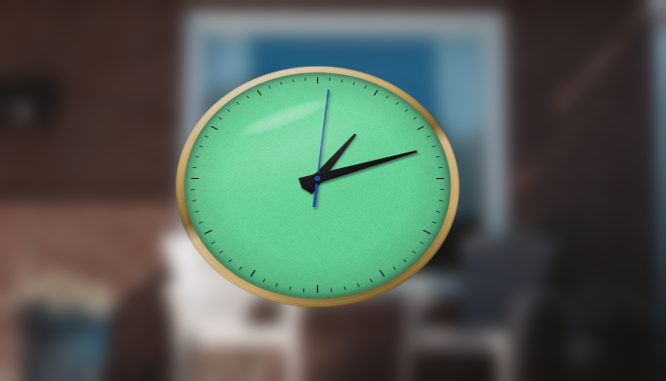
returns 1,12,01
